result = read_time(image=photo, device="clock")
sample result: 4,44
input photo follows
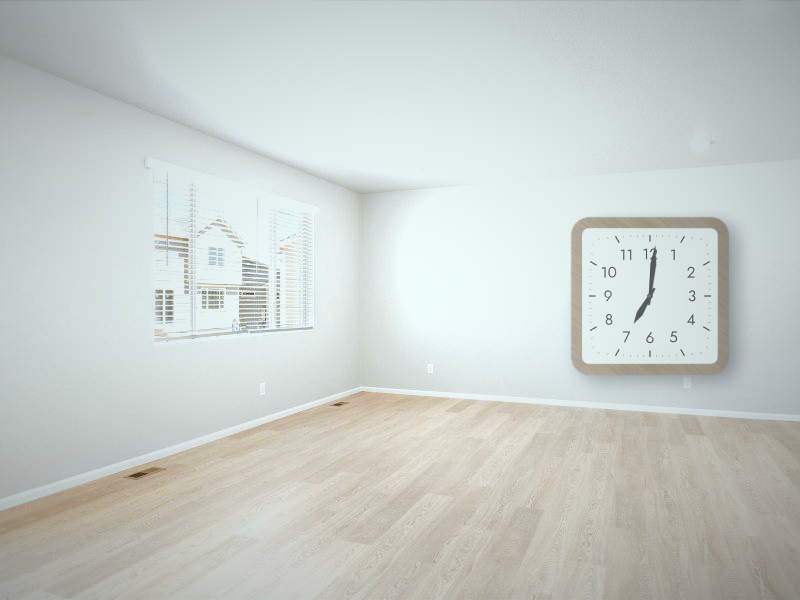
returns 7,01
